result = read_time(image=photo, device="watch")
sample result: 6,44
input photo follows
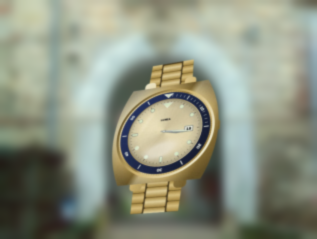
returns 3,16
